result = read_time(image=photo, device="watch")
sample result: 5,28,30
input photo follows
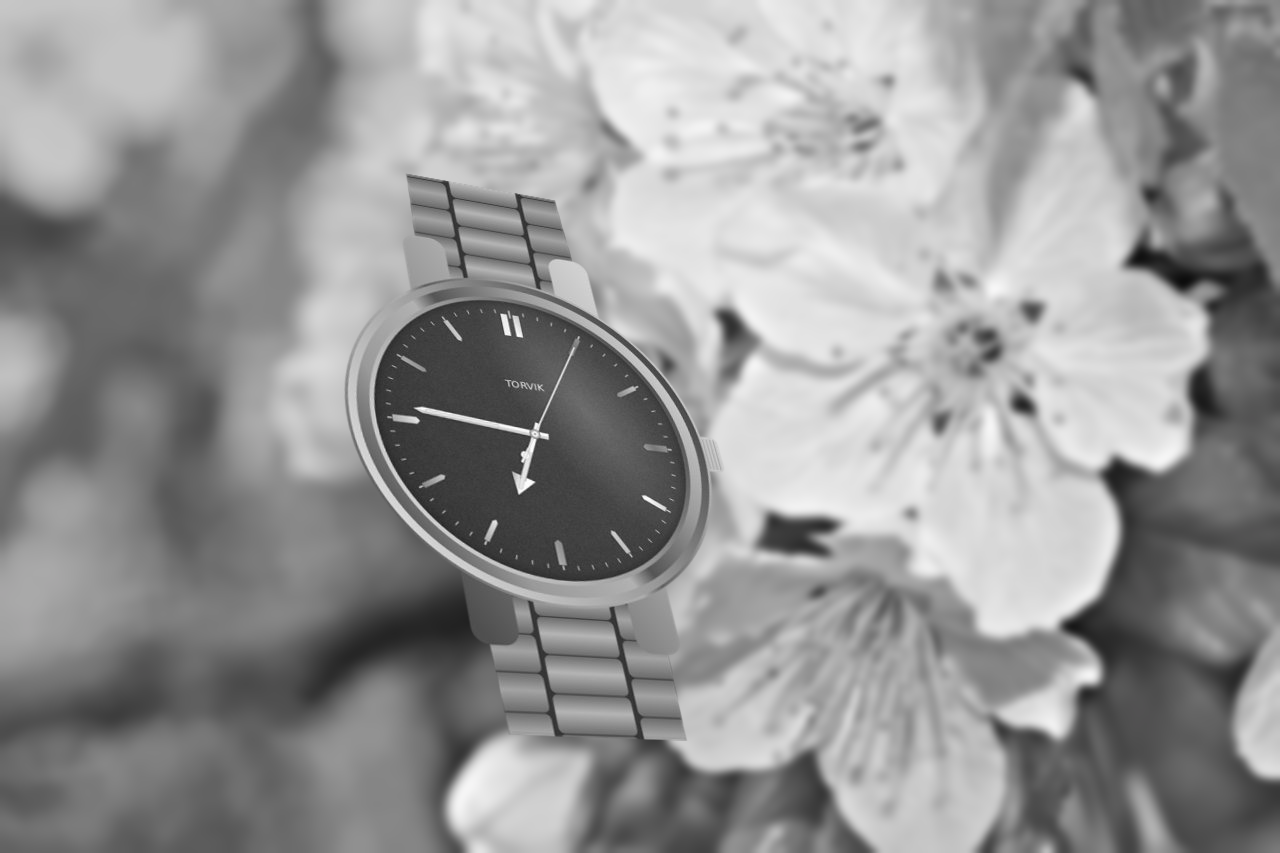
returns 6,46,05
